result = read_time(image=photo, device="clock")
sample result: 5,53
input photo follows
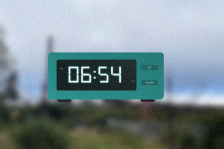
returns 6,54
